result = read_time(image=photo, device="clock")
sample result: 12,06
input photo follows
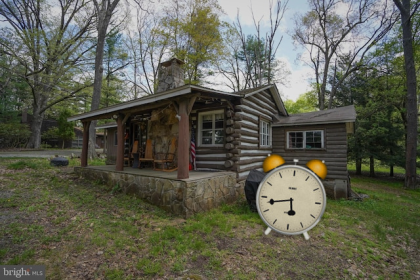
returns 5,43
